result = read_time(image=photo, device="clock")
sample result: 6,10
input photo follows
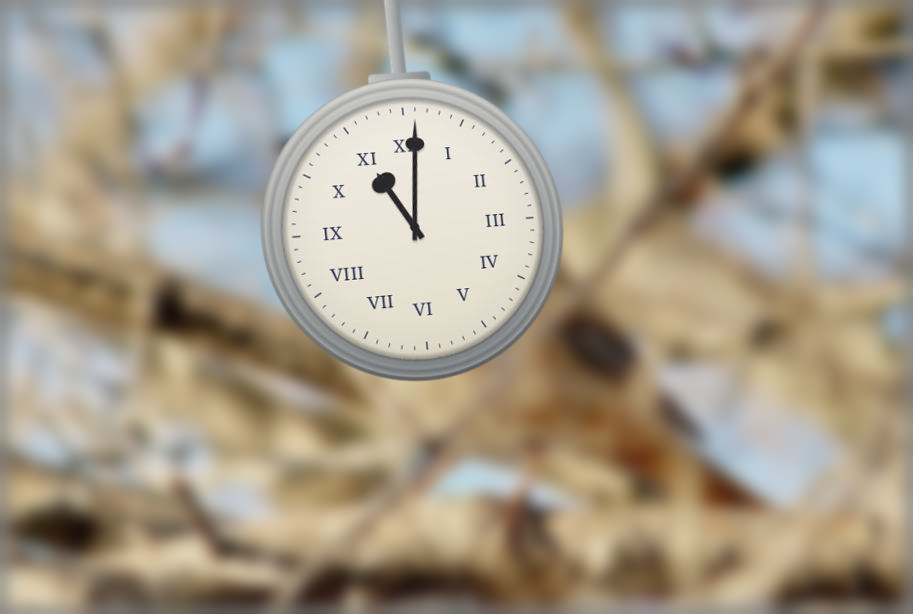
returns 11,01
